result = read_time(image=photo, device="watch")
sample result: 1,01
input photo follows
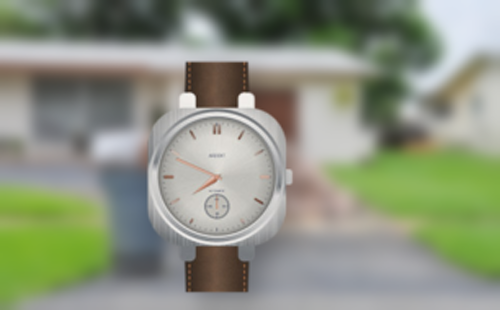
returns 7,49
